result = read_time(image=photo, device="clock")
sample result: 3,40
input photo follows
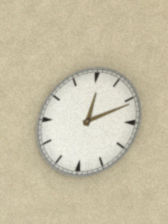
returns 12,11
